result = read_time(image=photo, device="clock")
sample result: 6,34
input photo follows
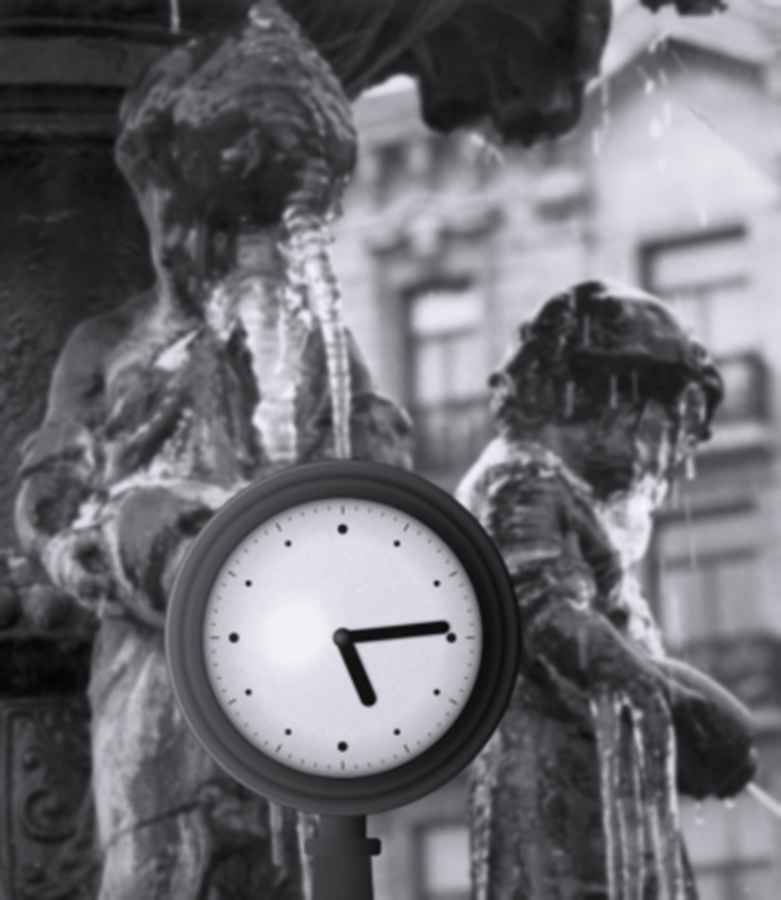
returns 5,14
